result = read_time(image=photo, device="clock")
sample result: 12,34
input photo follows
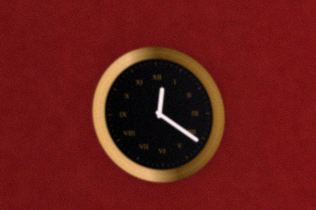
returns 12,21
